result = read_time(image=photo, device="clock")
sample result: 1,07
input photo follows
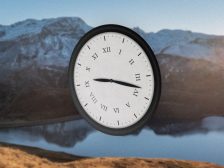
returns 9,18
